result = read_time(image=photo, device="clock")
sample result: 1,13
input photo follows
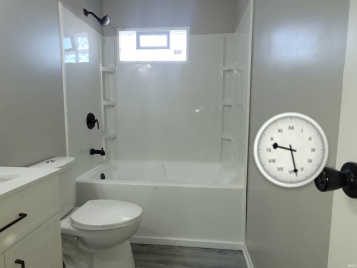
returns 9,28
